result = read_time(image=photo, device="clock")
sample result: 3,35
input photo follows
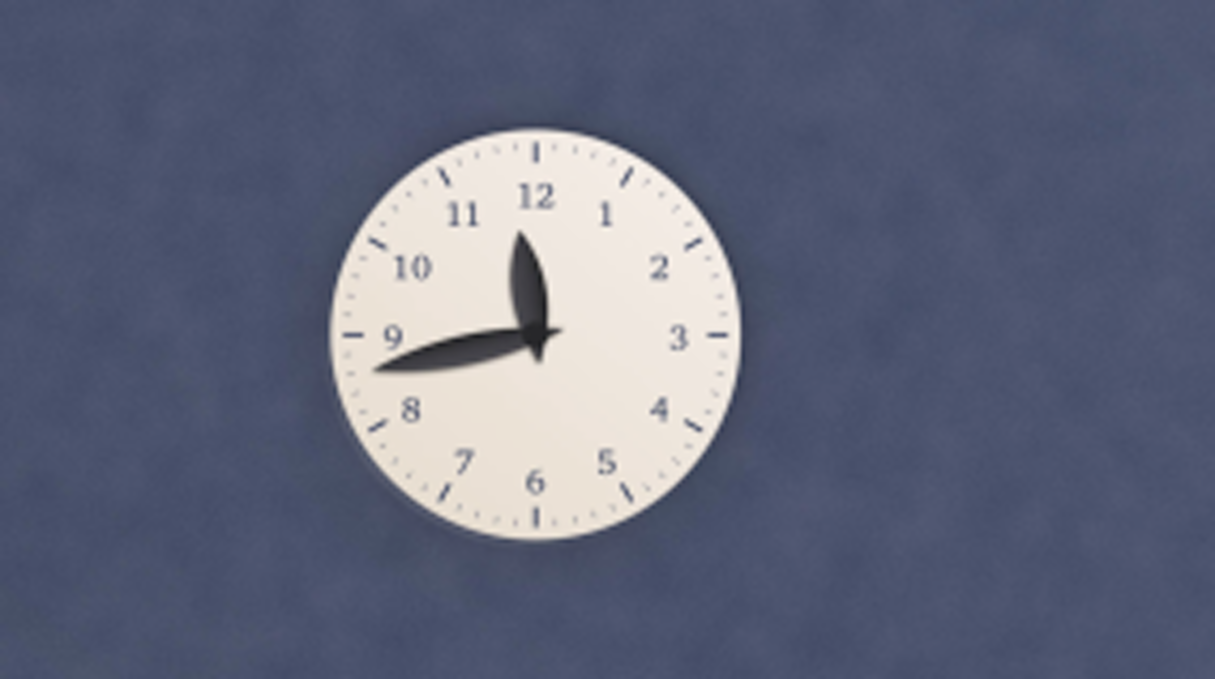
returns 11,43
